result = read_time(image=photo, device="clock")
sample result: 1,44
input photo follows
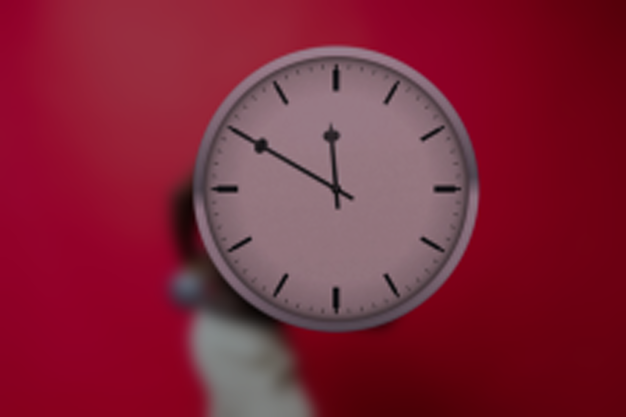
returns 11,50
